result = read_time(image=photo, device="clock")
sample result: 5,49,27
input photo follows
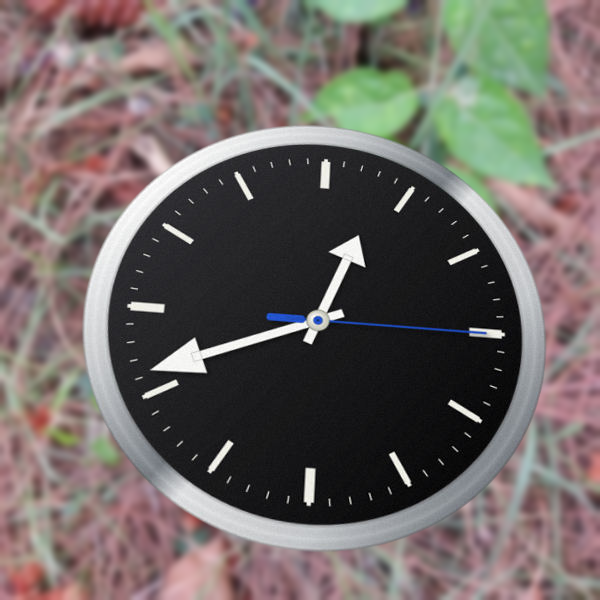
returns 12,41,15
